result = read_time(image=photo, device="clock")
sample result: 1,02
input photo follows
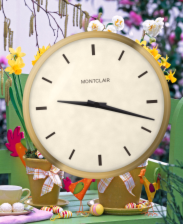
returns 9,18
